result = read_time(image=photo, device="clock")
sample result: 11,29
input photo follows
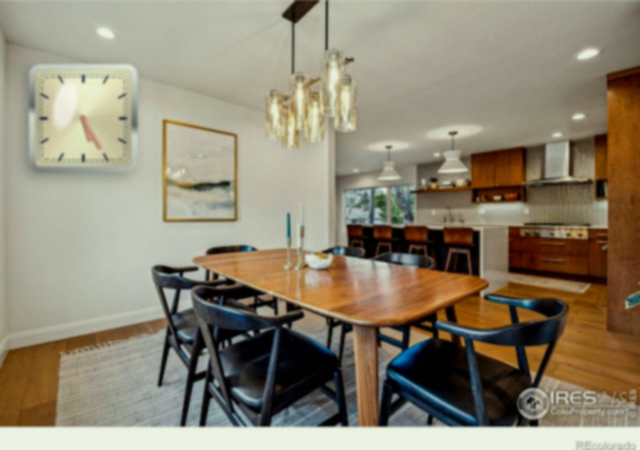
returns 5,25
